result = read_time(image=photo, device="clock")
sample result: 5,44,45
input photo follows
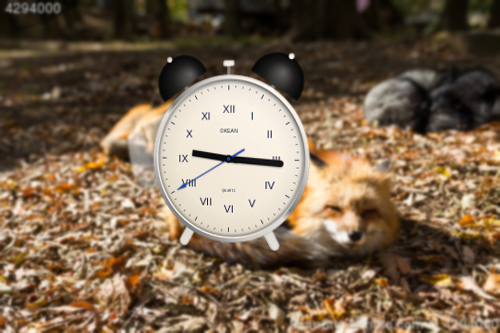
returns 9,15,40
